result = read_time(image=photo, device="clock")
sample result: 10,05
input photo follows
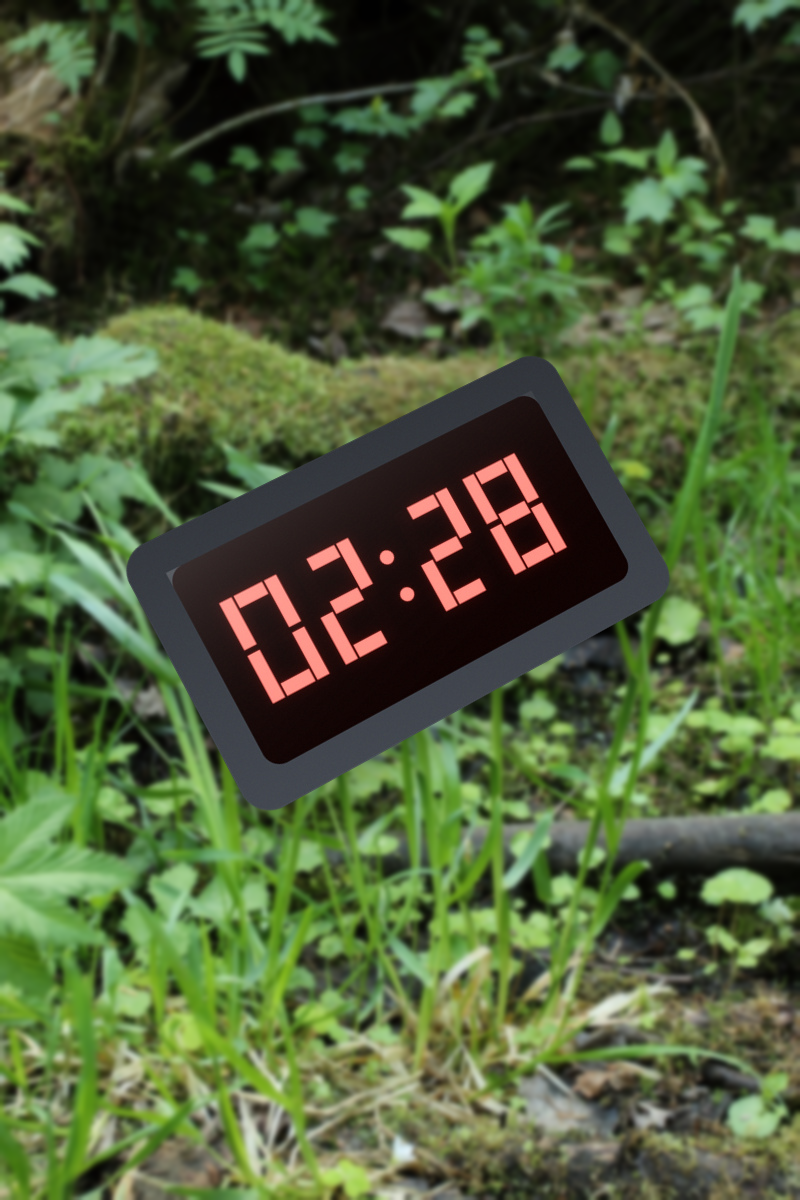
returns 2,28
